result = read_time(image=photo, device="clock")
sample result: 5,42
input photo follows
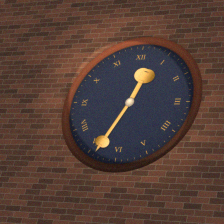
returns 12,34
